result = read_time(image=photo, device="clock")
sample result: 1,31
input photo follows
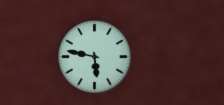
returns 5,47
